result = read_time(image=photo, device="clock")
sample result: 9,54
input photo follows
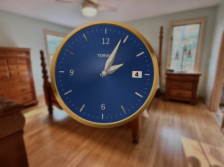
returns 2,04
